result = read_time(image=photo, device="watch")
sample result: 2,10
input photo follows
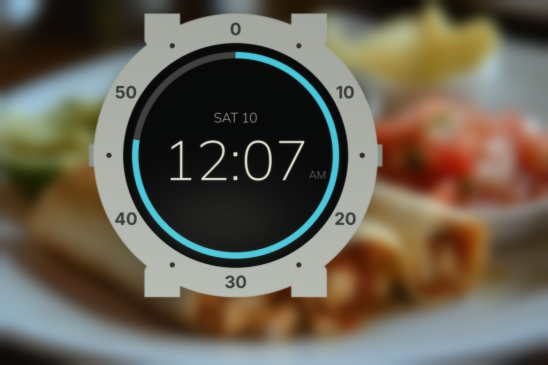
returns 12,07
